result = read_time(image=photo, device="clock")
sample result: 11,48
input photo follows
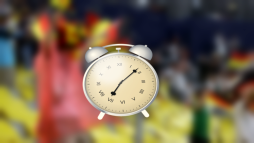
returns 7,08
